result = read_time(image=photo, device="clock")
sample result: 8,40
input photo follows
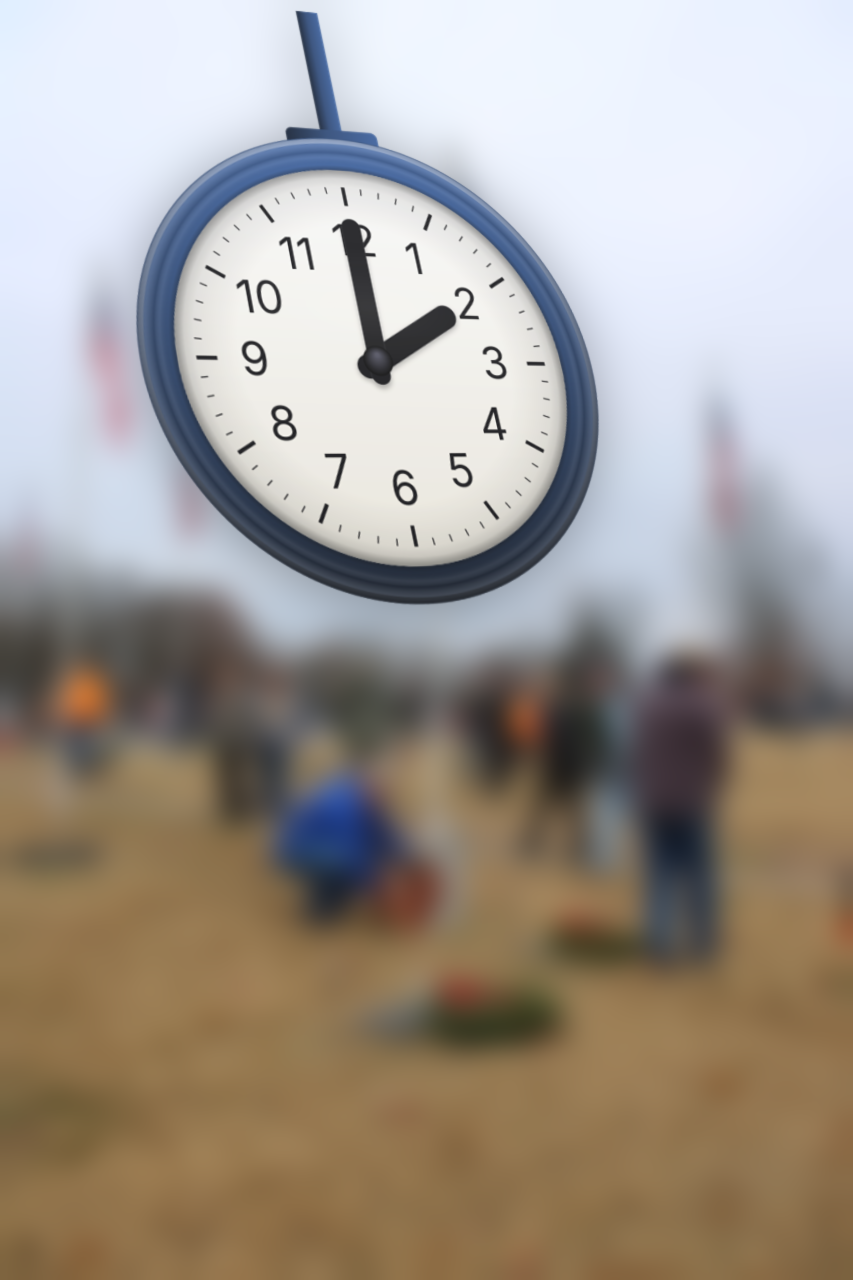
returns 2,00
